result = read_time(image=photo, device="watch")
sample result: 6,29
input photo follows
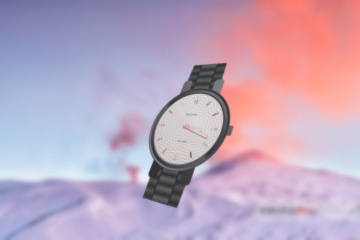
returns 3,18
